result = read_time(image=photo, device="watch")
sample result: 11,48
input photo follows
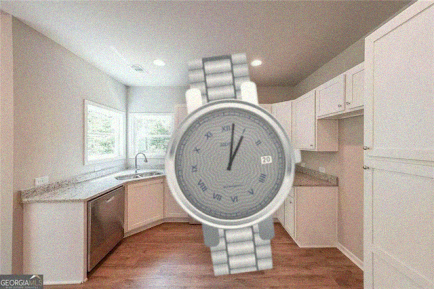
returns 1,02
